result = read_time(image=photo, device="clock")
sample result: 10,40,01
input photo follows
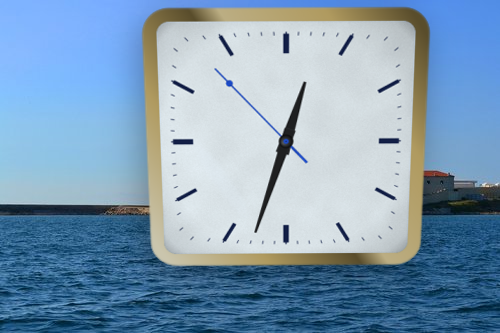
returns 12,32,53
